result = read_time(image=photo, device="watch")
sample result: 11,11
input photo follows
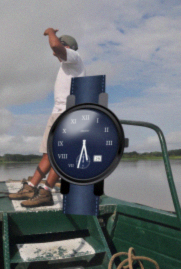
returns 5,32
